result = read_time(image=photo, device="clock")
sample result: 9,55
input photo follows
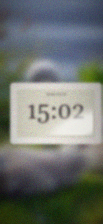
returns 15,02
